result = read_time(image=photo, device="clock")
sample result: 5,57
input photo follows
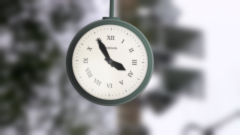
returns 3,55
